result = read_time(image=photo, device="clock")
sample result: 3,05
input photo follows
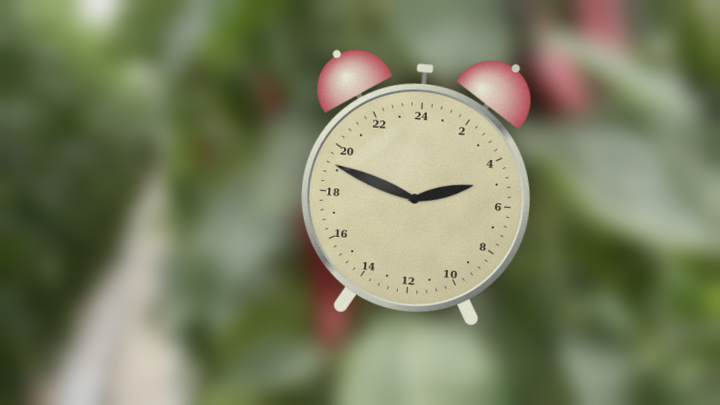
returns 4,48
